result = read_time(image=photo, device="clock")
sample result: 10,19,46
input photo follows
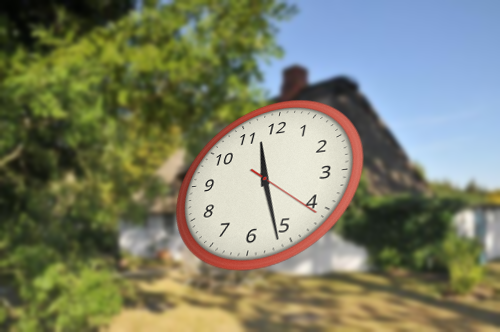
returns 11,26,21
